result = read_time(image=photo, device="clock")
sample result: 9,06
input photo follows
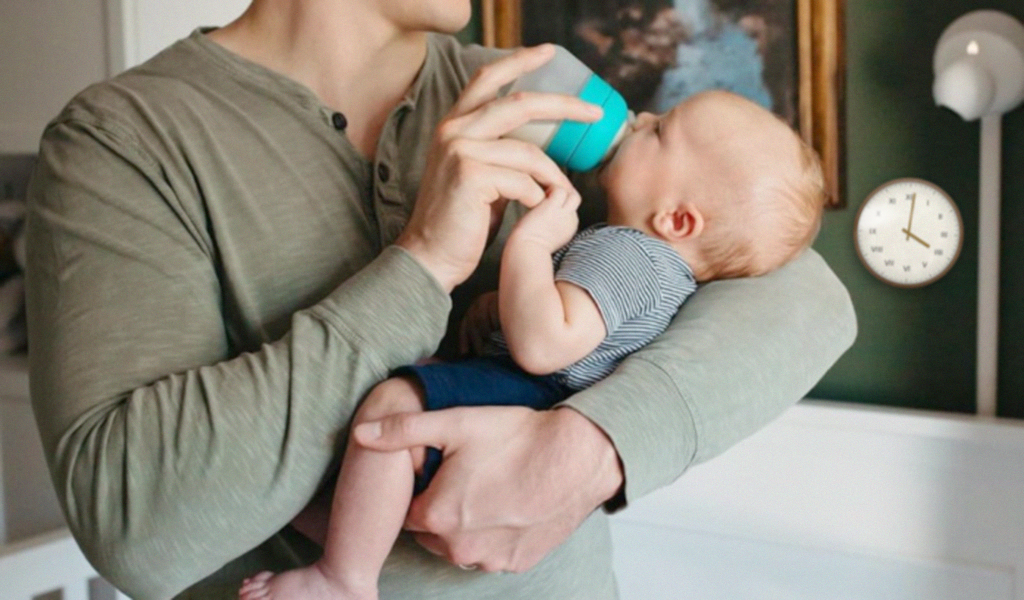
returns 4,01
